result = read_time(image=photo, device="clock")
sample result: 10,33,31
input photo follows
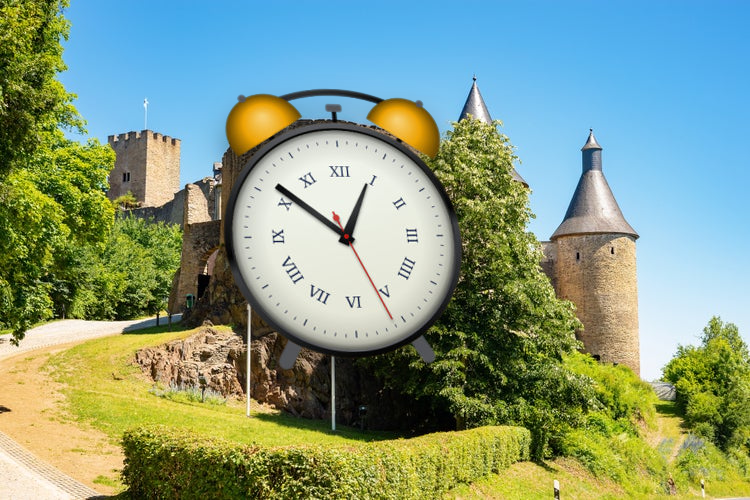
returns 12,51,26
